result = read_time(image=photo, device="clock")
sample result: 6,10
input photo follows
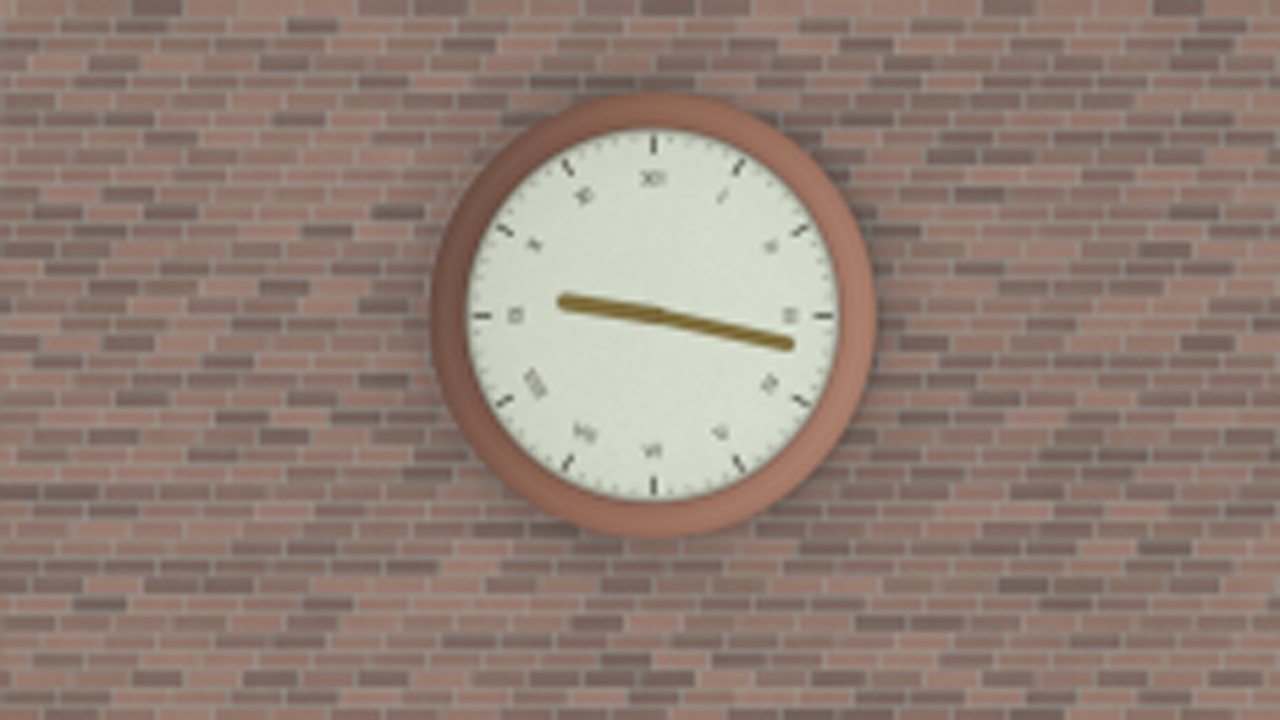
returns 9,17
